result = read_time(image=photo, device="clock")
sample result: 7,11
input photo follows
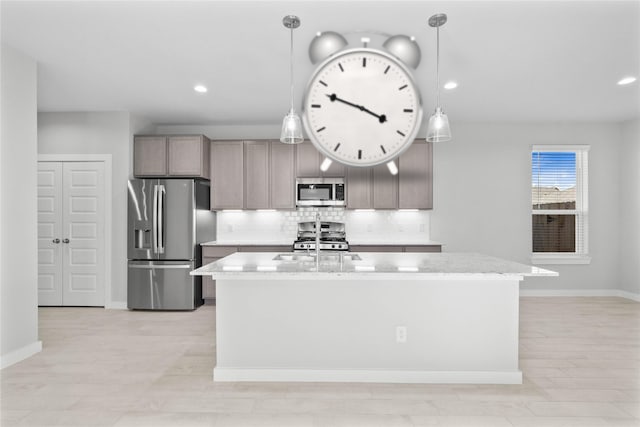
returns 3,48
